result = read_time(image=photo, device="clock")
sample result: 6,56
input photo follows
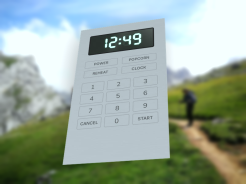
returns 12,49
